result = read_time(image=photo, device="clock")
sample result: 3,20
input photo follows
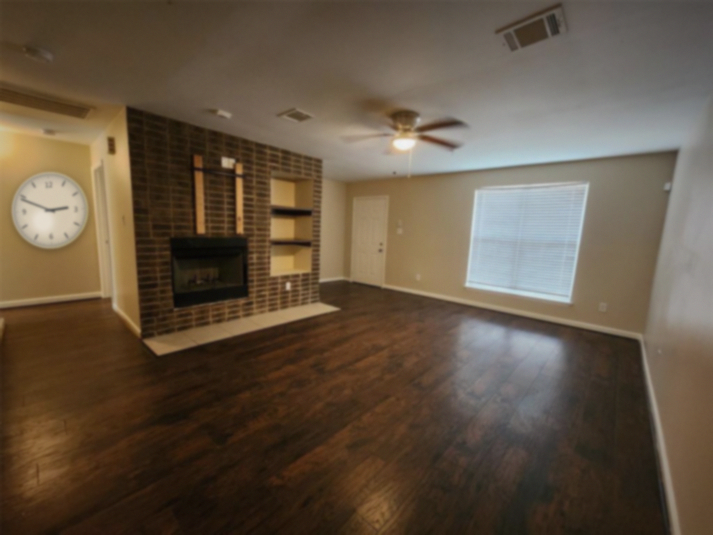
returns 2,49
